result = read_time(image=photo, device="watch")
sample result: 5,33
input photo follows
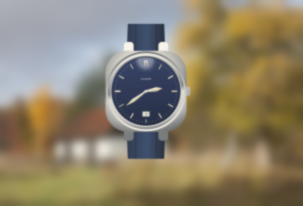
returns 2,39
